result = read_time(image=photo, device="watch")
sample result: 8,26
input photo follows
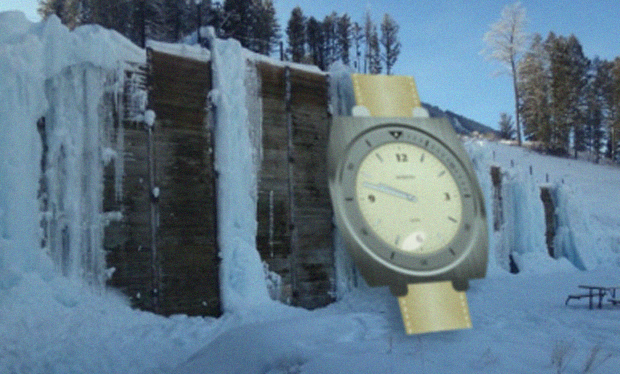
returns 9,48
